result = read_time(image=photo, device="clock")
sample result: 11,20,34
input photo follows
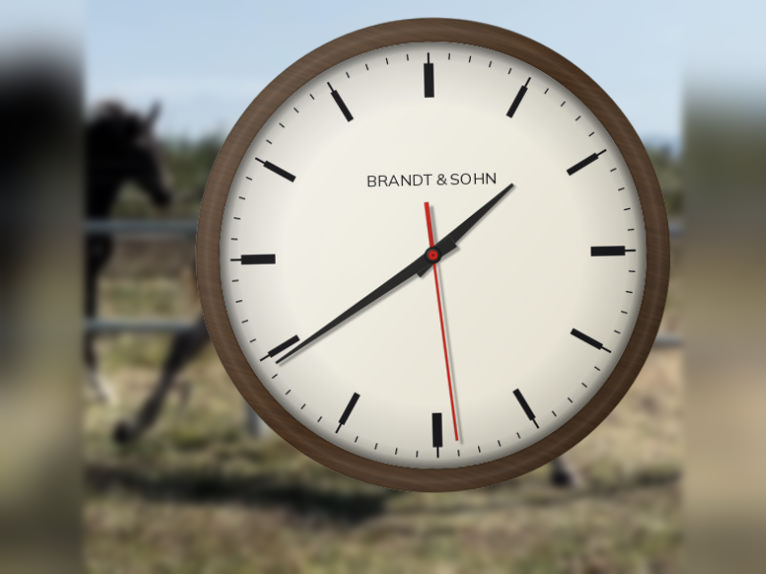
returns 1,39,29
